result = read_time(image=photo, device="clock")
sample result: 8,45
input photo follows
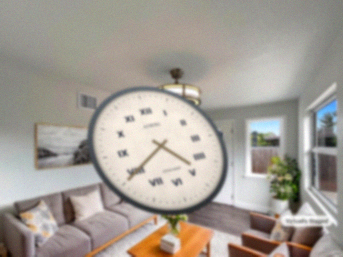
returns 4,40
